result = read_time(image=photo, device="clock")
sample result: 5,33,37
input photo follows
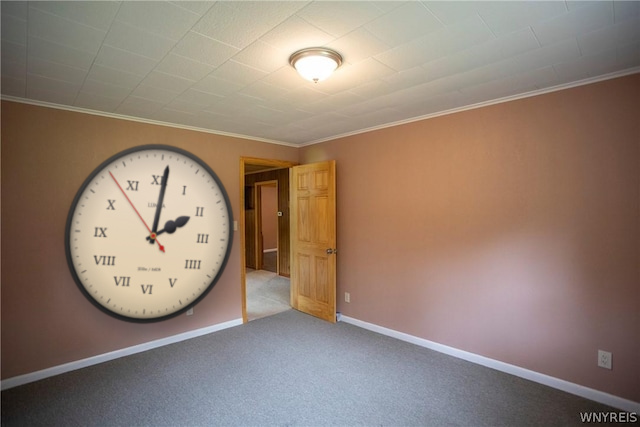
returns 2,00,53
